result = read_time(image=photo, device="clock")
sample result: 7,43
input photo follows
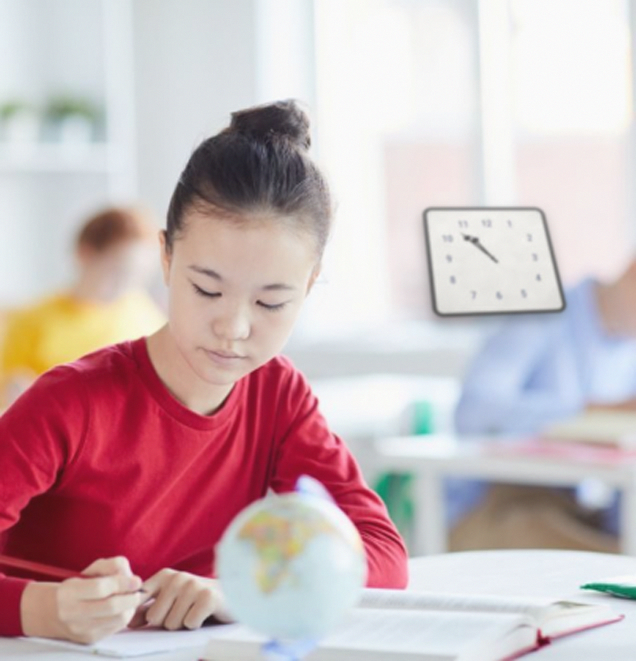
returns 10,53
